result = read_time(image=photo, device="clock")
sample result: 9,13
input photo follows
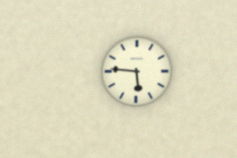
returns 5,46
